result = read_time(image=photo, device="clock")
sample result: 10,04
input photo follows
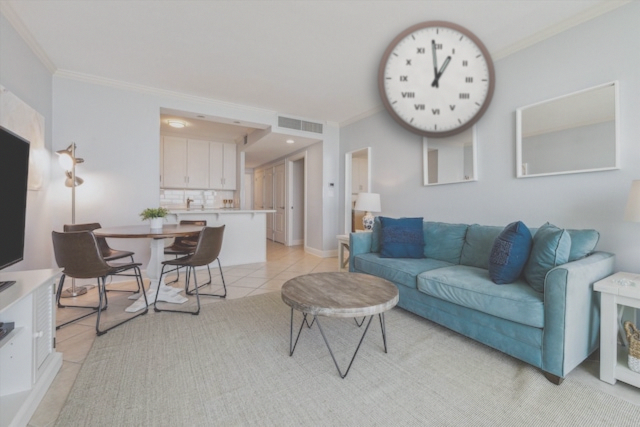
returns 12,59
